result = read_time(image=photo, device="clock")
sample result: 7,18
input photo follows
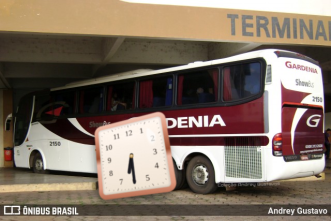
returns 6,30
